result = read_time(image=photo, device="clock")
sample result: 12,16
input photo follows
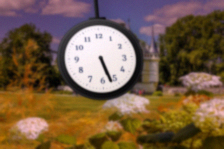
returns 5,27
